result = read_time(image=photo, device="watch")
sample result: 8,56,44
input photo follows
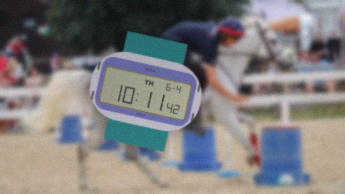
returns 10,11,42
